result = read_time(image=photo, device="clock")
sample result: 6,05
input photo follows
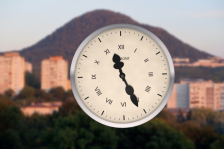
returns 11,26
